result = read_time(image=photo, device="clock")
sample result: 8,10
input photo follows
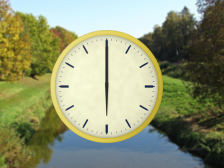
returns 6,00
